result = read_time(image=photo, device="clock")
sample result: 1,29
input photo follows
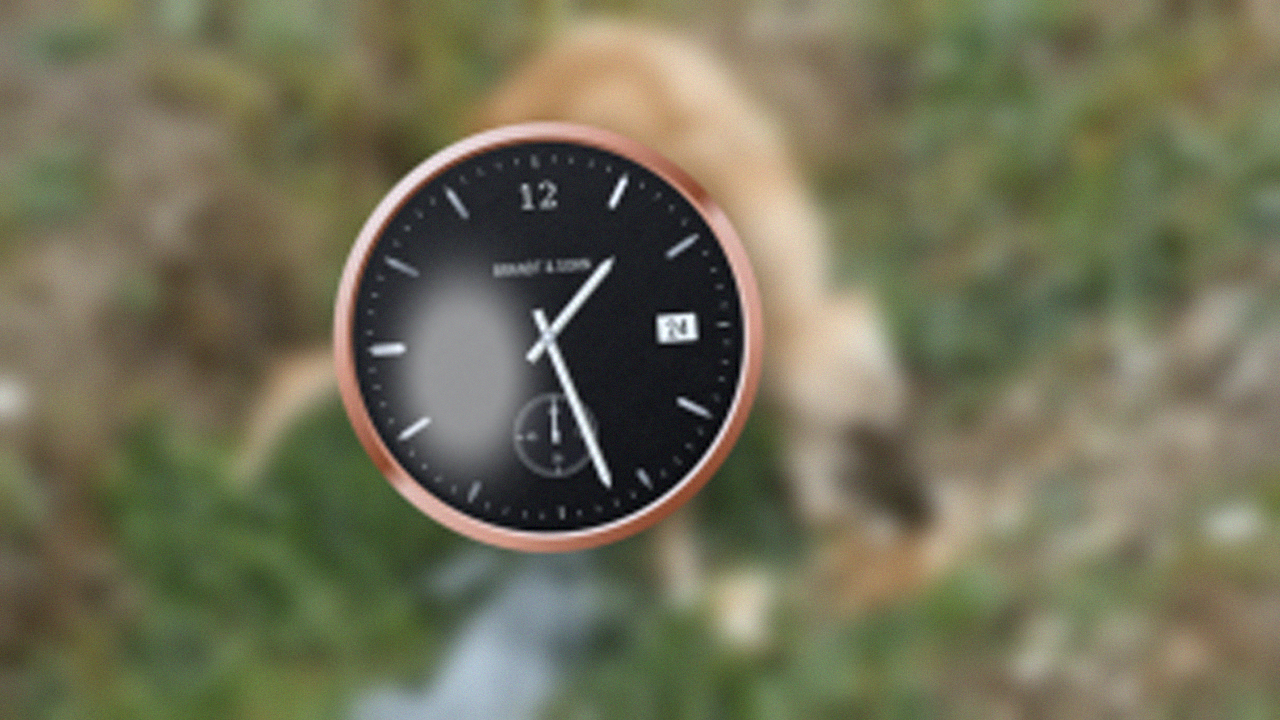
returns 1,27
